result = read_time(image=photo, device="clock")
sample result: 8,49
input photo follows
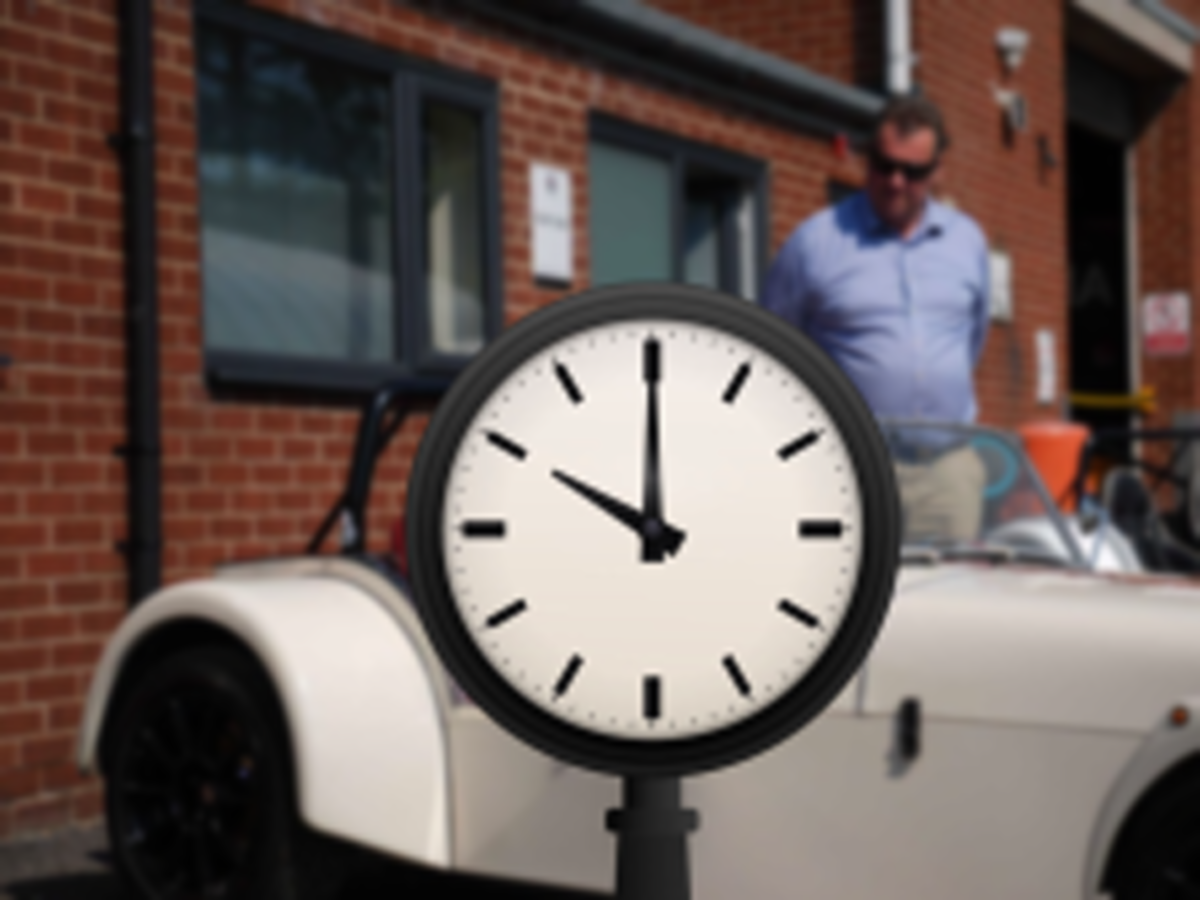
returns 10,00
